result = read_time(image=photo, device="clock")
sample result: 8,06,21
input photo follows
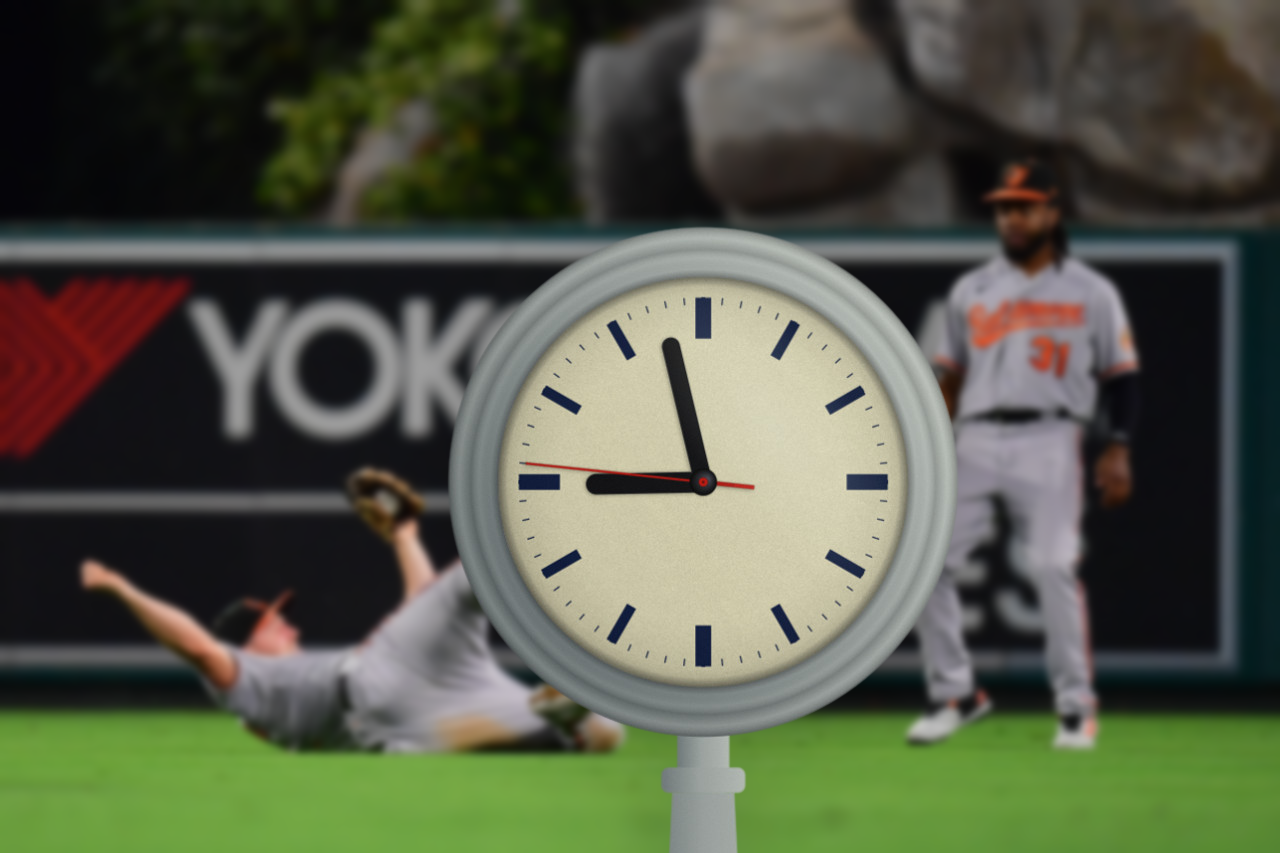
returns 8,57,46
